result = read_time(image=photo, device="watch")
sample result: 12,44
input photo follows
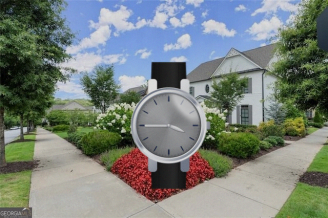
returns 3,45
